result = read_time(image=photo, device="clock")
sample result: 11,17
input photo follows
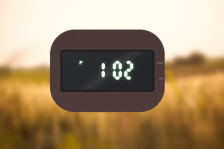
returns 1,02
